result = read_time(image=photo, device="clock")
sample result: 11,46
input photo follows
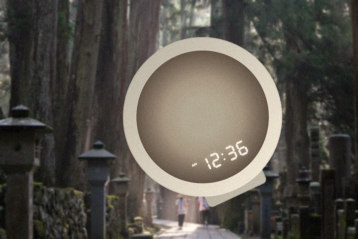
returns 12,36
